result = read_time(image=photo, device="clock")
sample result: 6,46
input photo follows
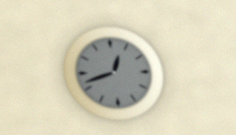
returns 12,42
